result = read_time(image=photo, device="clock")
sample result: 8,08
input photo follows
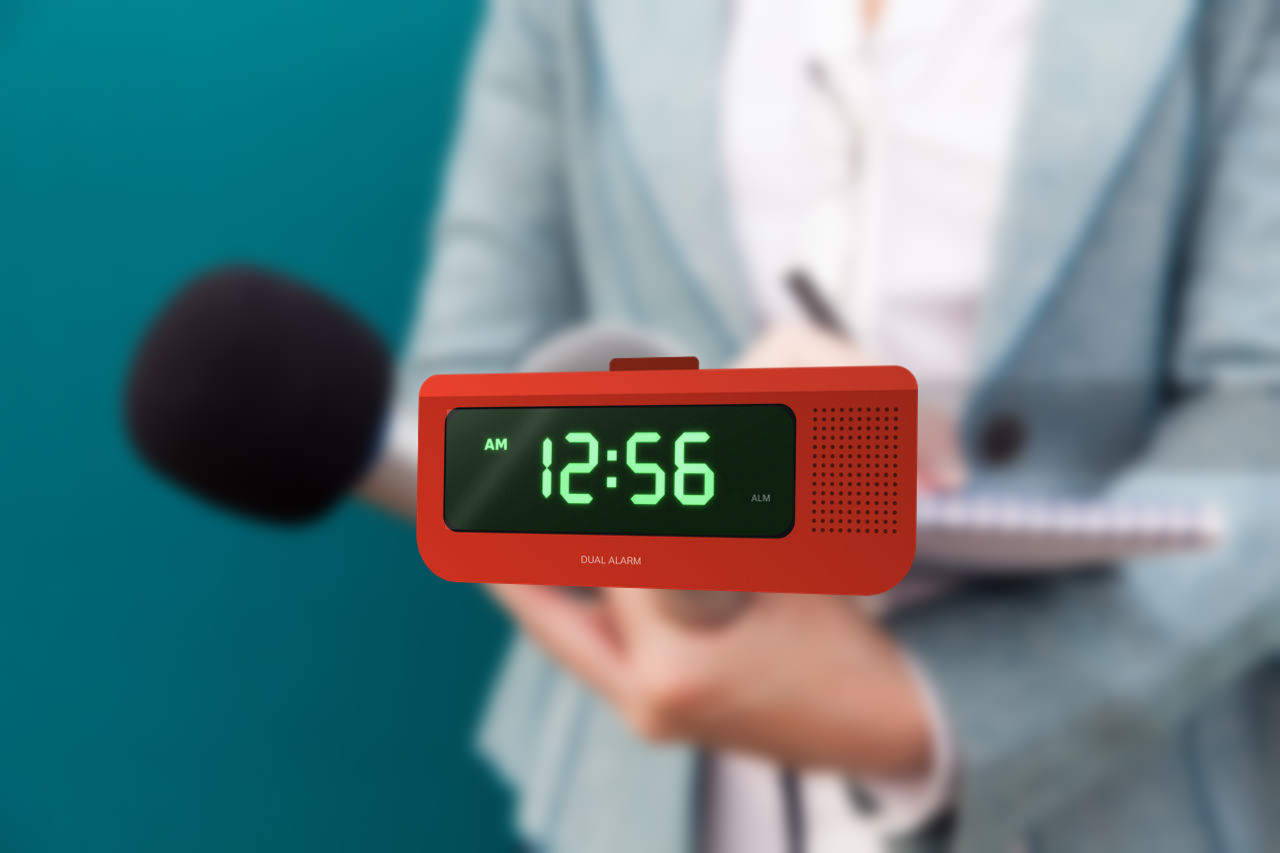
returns 12,56
